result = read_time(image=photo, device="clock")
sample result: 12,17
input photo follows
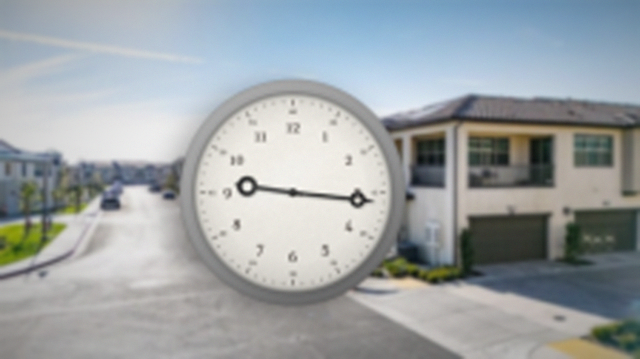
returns 9,16
